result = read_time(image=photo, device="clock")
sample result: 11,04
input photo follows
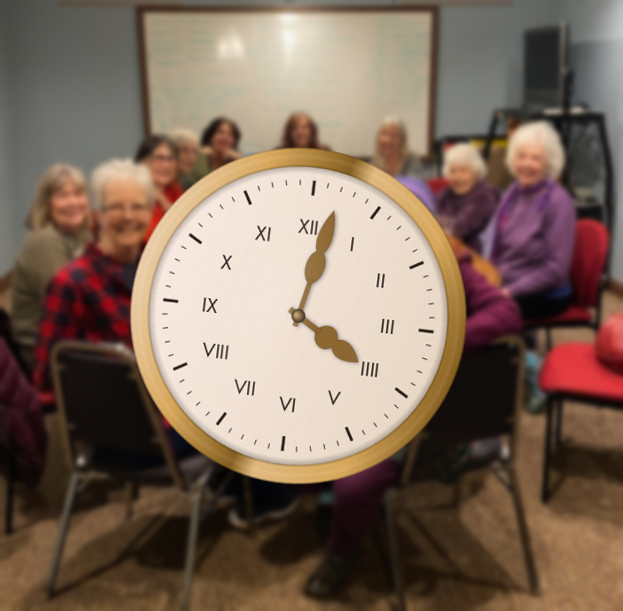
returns 4,02
